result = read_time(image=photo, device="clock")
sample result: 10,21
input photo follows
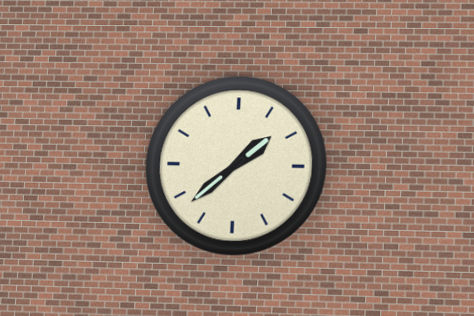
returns 1,38
